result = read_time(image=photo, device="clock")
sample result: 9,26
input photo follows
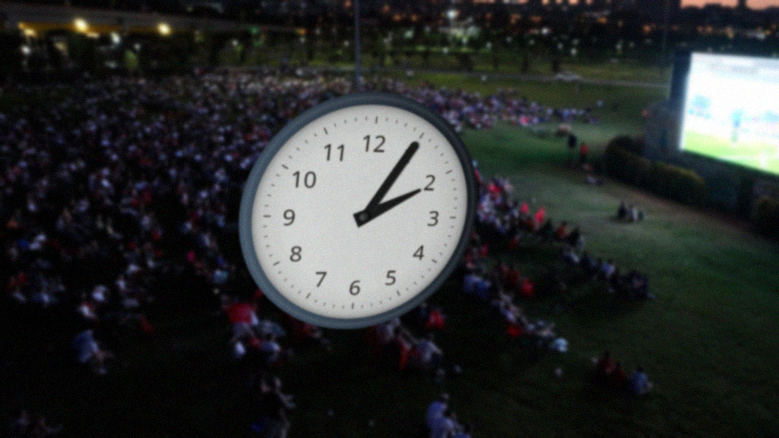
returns 2,05
